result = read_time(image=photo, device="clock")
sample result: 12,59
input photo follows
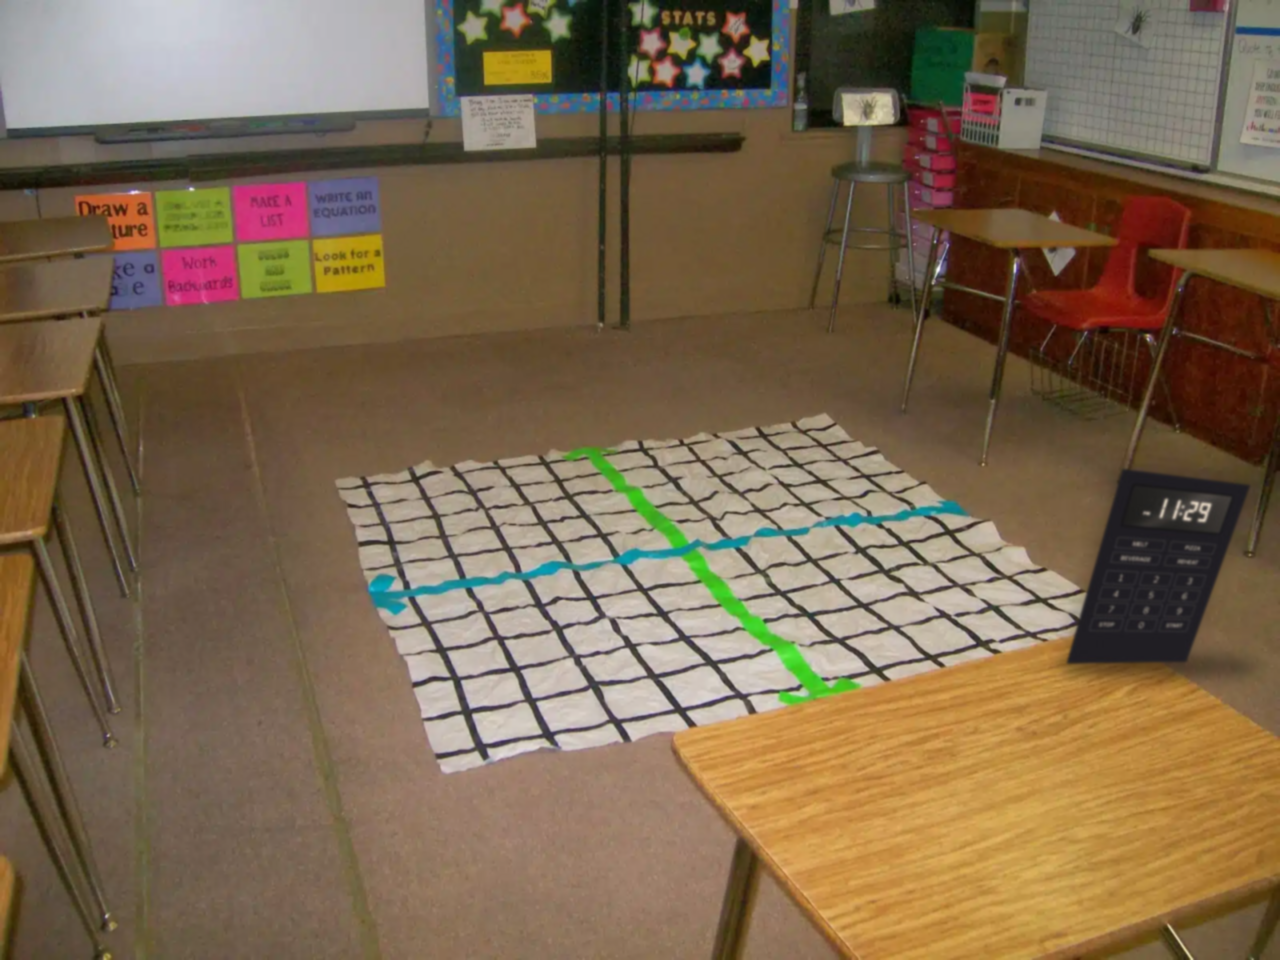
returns 11,29
